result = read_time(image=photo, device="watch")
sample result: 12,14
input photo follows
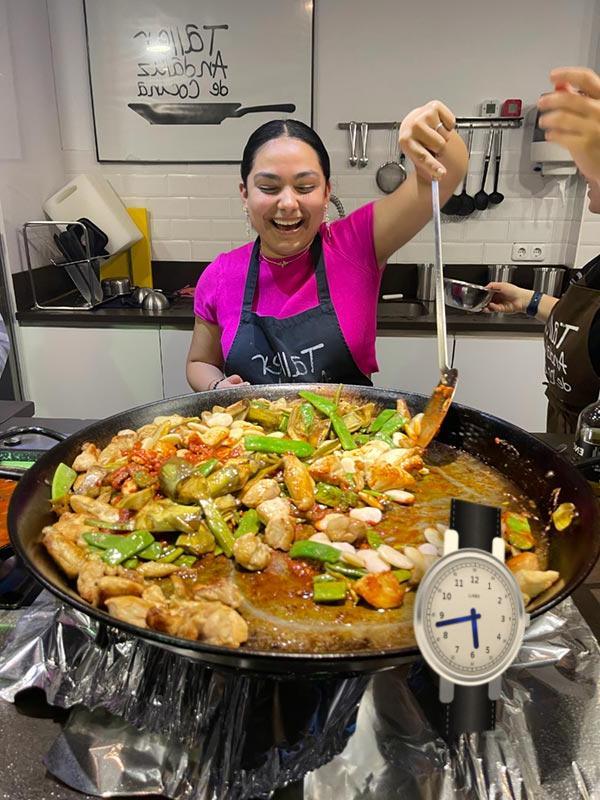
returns 5,43
